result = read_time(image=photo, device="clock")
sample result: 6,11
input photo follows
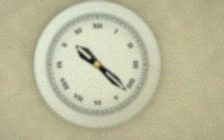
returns 10,22
